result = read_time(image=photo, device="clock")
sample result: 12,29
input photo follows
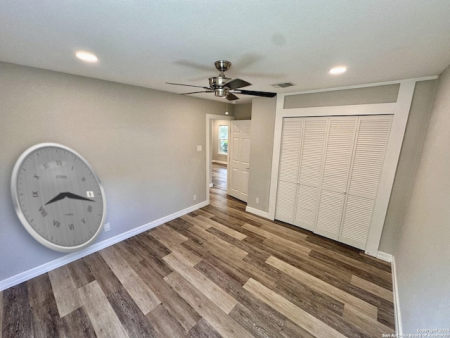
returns 8,17
